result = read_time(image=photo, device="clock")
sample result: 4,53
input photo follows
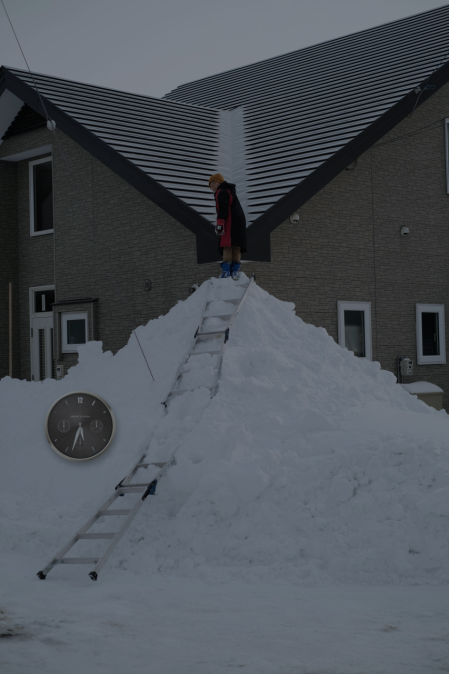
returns 5,33
